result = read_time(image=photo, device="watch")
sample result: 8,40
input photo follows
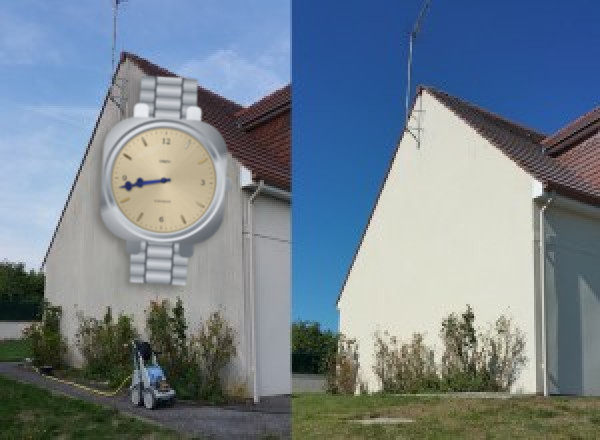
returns 8,43
